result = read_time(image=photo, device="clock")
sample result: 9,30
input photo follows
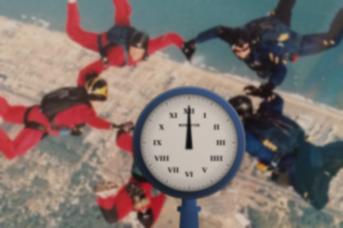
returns 12,00
